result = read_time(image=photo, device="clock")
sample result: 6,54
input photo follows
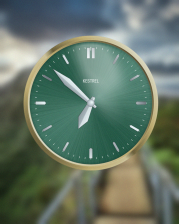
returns 6,52
